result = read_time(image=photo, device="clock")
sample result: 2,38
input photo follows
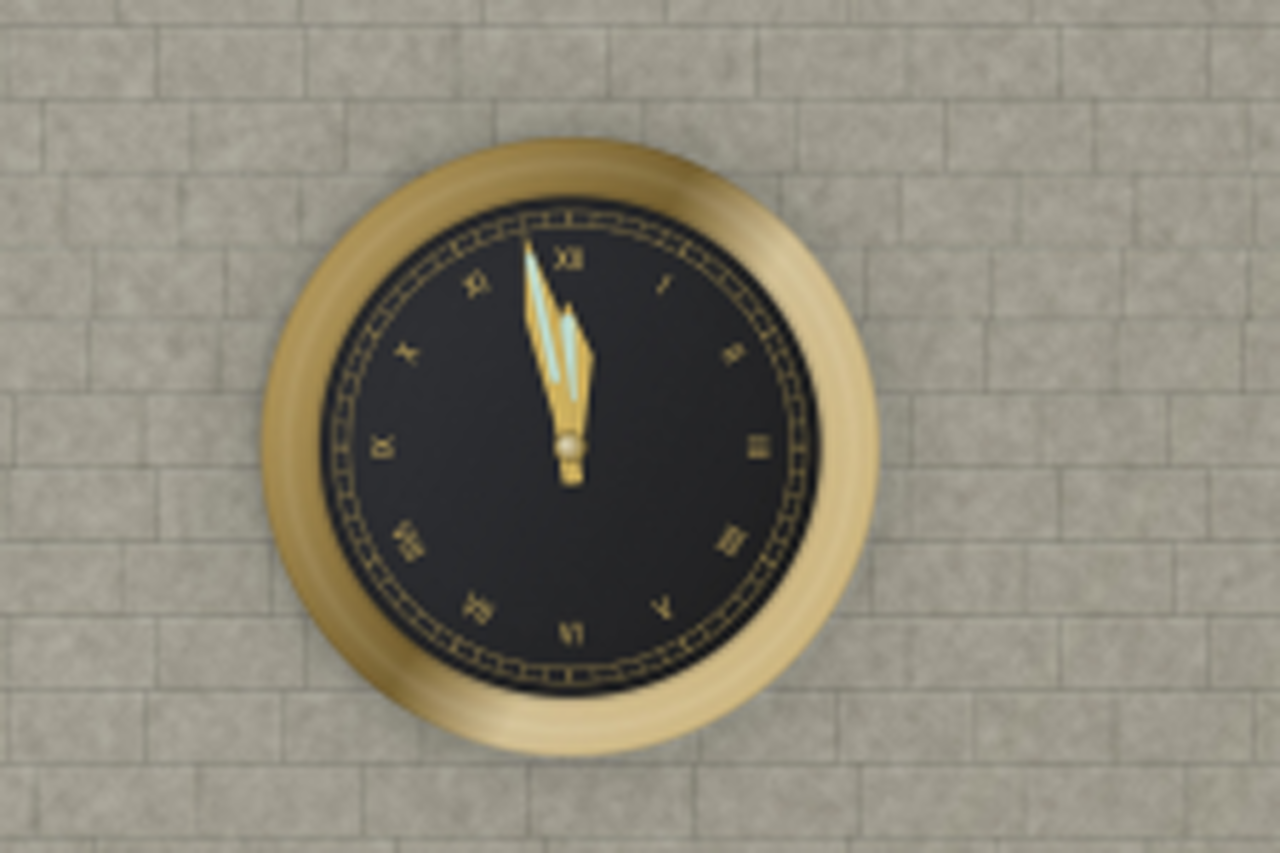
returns 11,58
